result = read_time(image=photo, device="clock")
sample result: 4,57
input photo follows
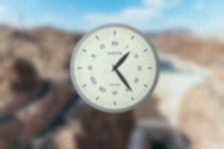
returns 1,24
